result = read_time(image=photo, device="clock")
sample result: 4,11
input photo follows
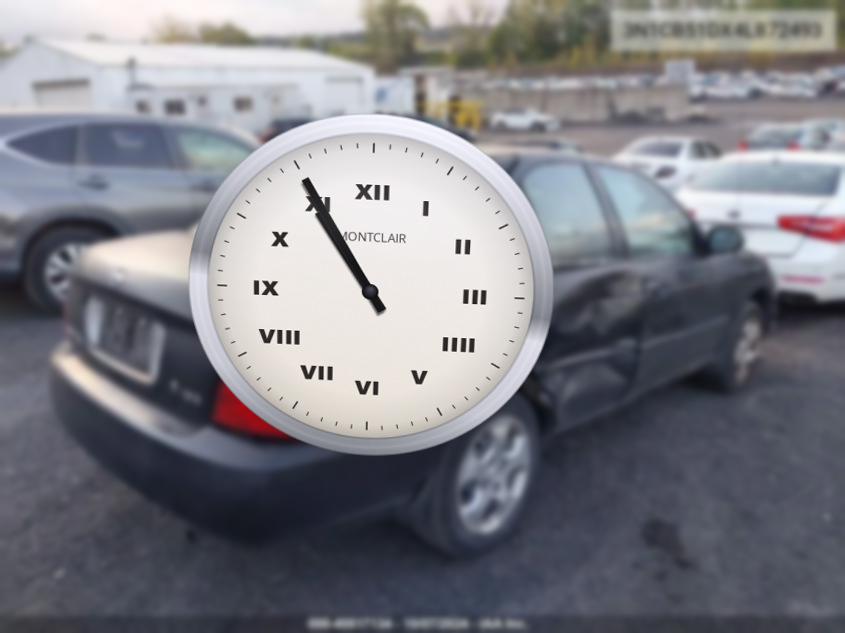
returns 10,55
